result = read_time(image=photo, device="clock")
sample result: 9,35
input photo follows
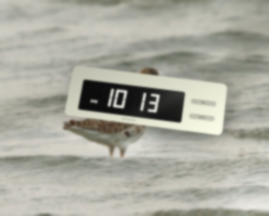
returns 10,13
